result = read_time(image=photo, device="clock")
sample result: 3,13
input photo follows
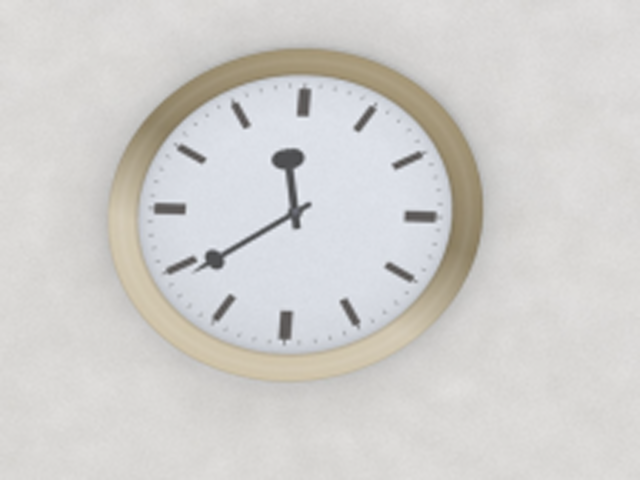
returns 11,39
